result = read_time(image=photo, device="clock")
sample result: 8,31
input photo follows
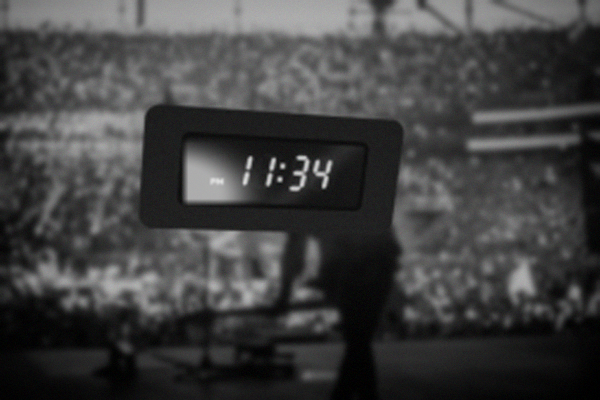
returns 11,34
